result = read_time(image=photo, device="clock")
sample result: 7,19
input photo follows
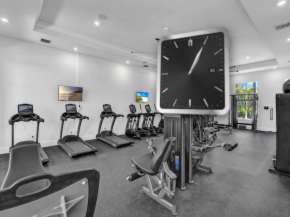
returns 1,05
